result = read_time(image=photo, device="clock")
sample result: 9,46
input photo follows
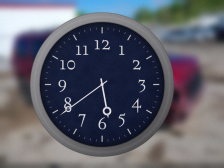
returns 5,39
